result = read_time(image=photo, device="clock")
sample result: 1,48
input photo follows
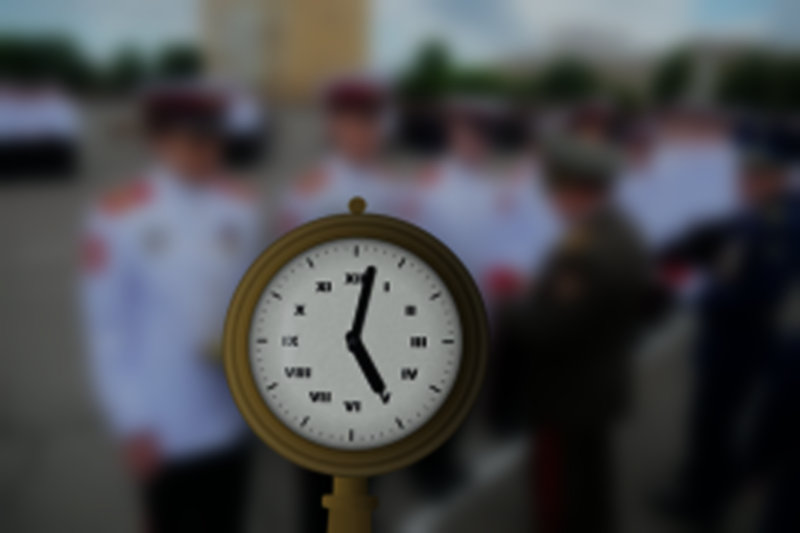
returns 5,02
